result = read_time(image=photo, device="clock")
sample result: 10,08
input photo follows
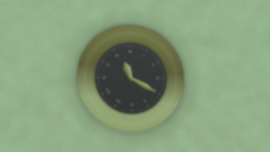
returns 11,20
